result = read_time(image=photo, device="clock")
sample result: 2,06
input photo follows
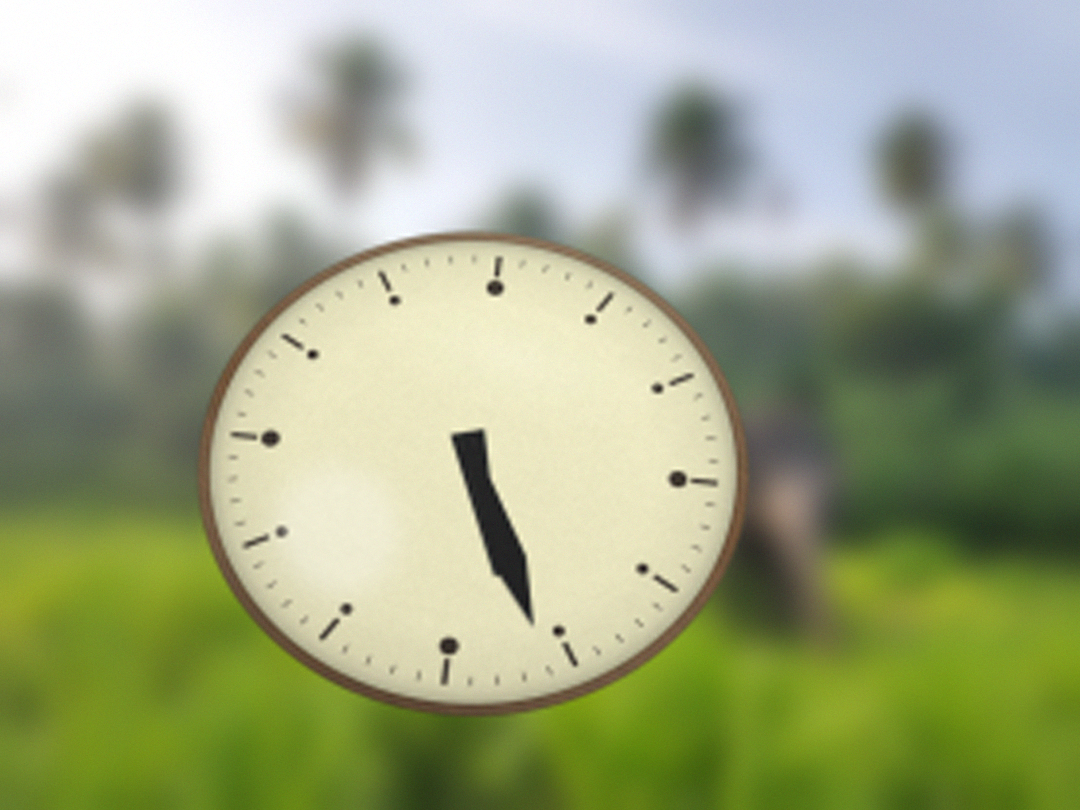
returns 5,26
